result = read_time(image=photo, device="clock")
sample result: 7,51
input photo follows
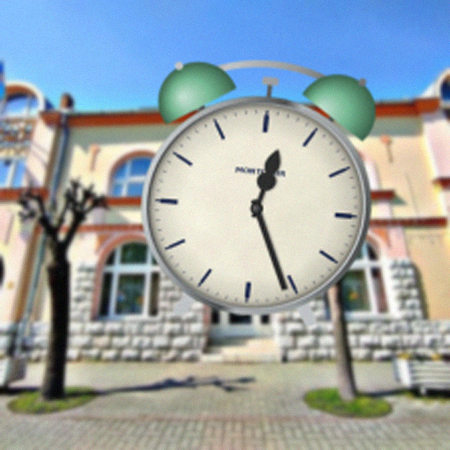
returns 12,26
